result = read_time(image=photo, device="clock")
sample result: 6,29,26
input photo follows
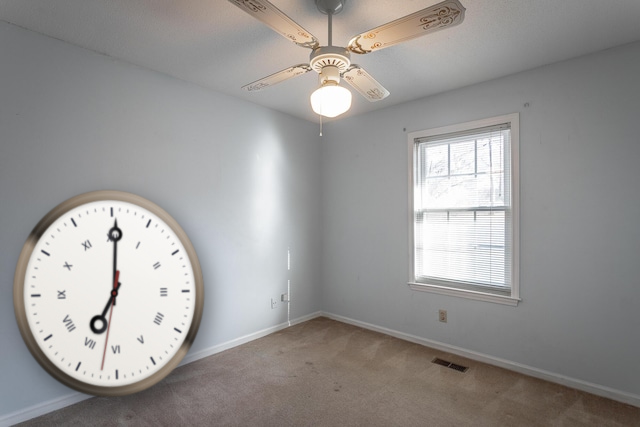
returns 7,00,32
